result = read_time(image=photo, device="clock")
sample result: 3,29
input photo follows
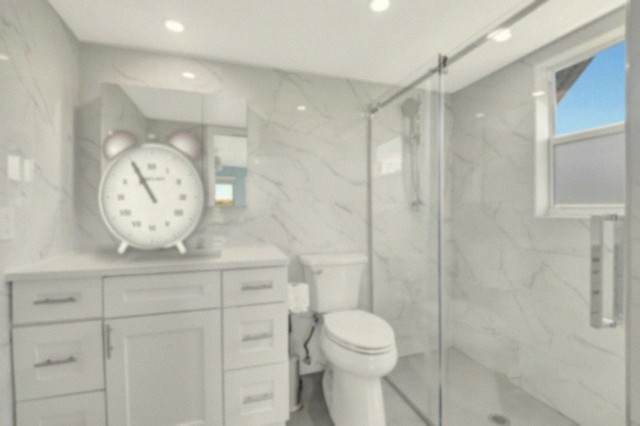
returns 10,55
